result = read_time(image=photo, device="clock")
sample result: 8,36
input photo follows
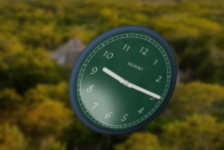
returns 9,15
